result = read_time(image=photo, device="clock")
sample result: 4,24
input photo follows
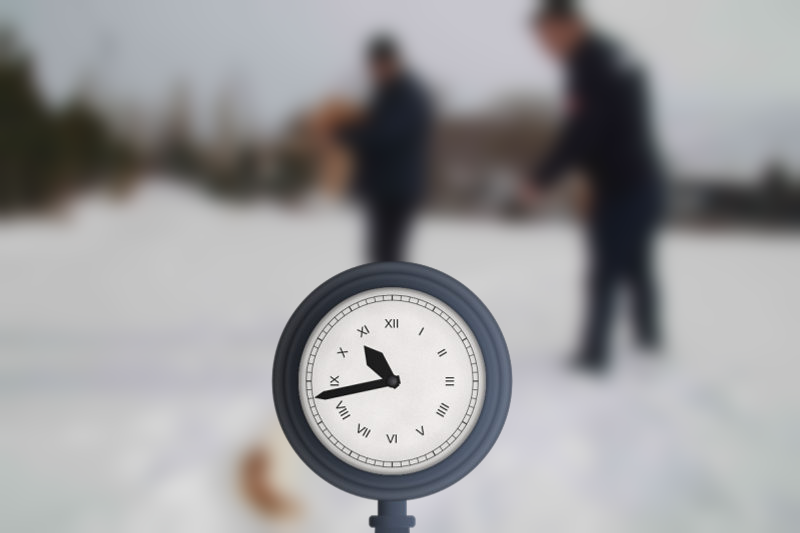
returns 10,43
